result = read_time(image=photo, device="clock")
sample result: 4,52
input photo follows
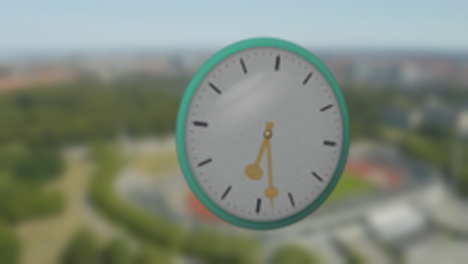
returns 6,28
